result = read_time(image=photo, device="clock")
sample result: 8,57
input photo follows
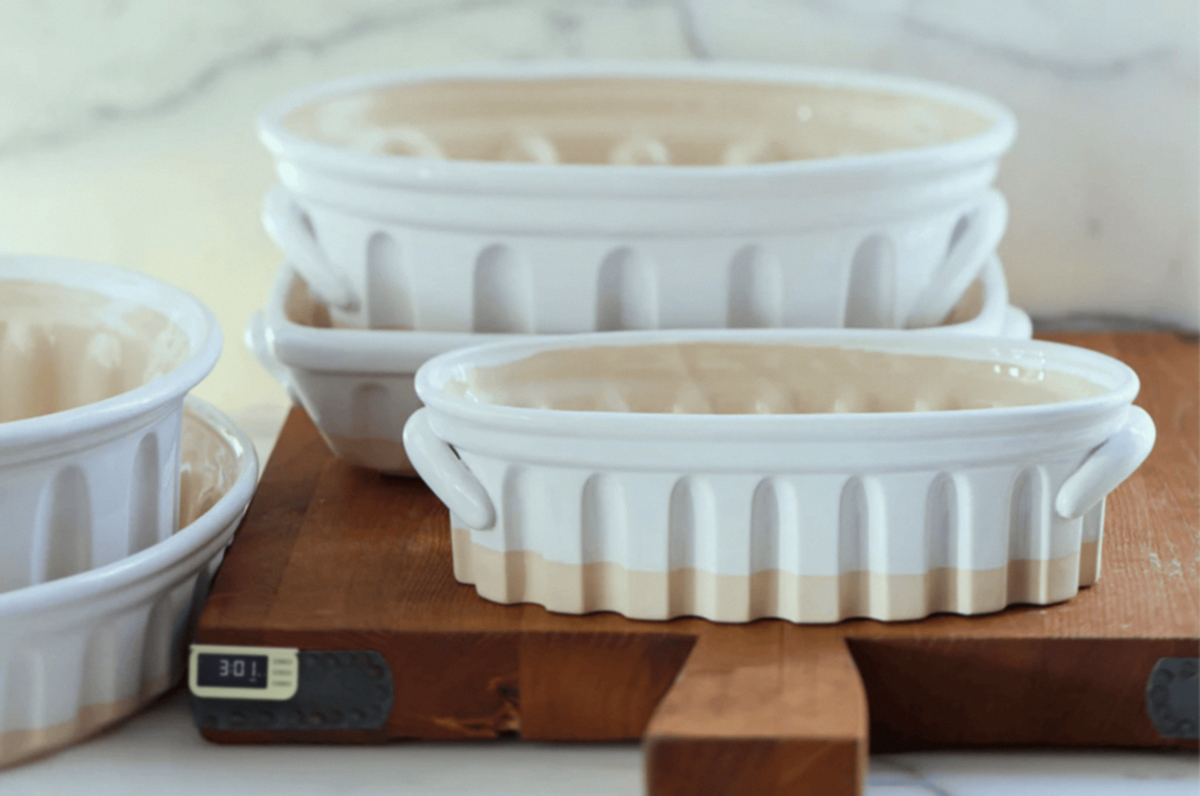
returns 3,01
